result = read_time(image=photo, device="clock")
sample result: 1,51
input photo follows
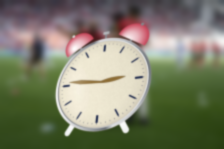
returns 2,46
